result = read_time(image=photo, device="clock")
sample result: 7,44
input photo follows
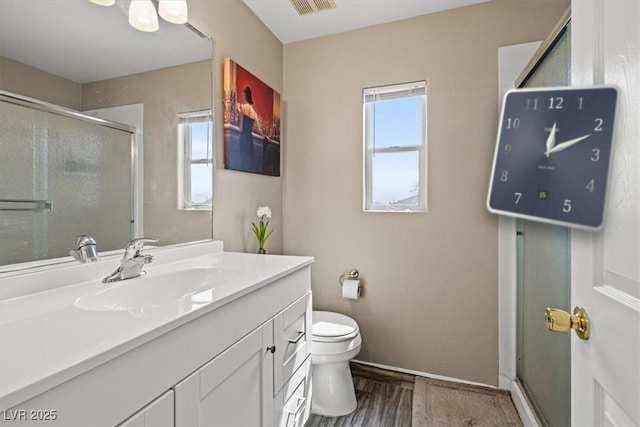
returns 12,11
